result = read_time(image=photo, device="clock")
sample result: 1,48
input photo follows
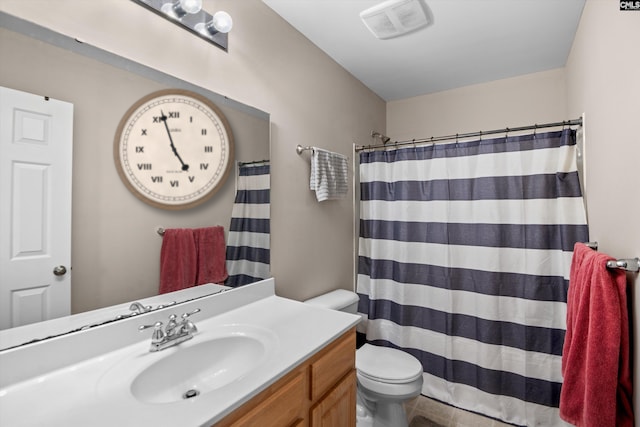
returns 4,57
